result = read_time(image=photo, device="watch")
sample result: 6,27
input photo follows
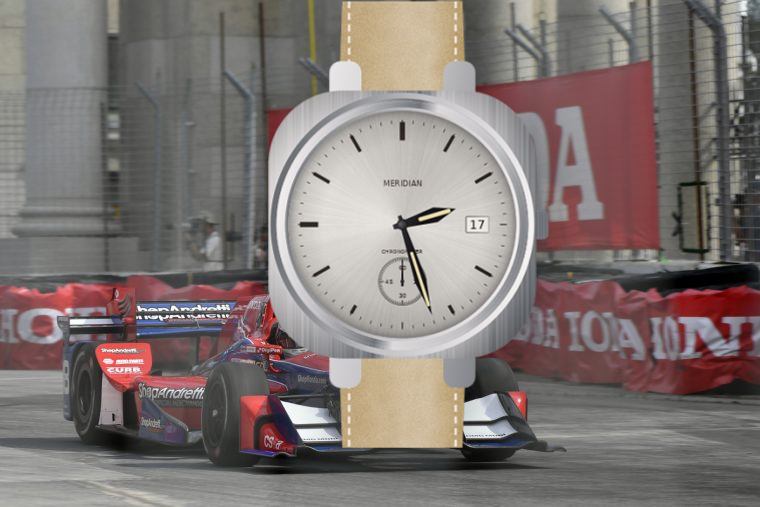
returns 2,27
